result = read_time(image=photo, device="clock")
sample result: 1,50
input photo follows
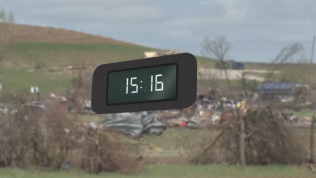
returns 15,16
